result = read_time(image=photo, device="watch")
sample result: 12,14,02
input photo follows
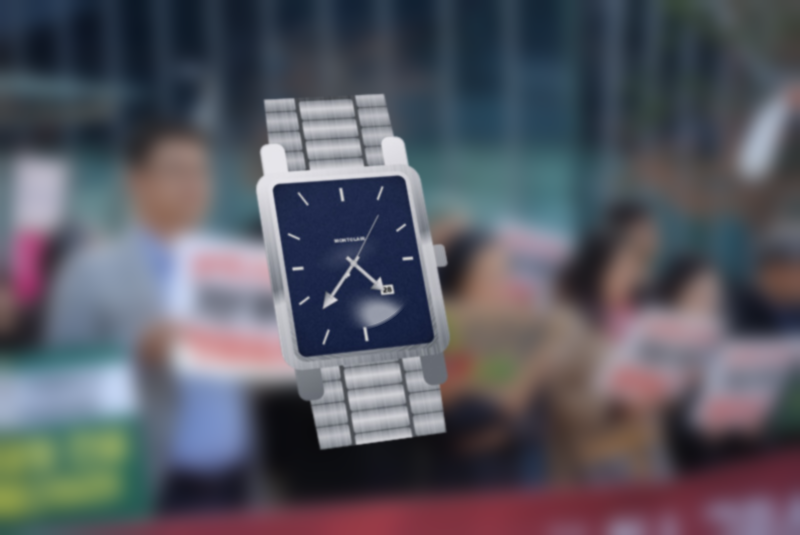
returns 4,37,06
